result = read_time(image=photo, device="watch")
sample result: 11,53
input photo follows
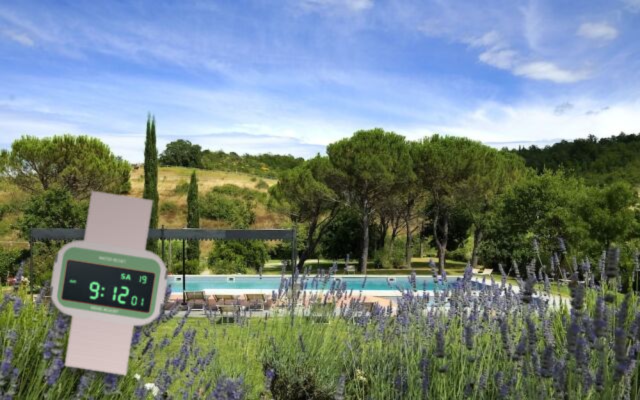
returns 9,12
